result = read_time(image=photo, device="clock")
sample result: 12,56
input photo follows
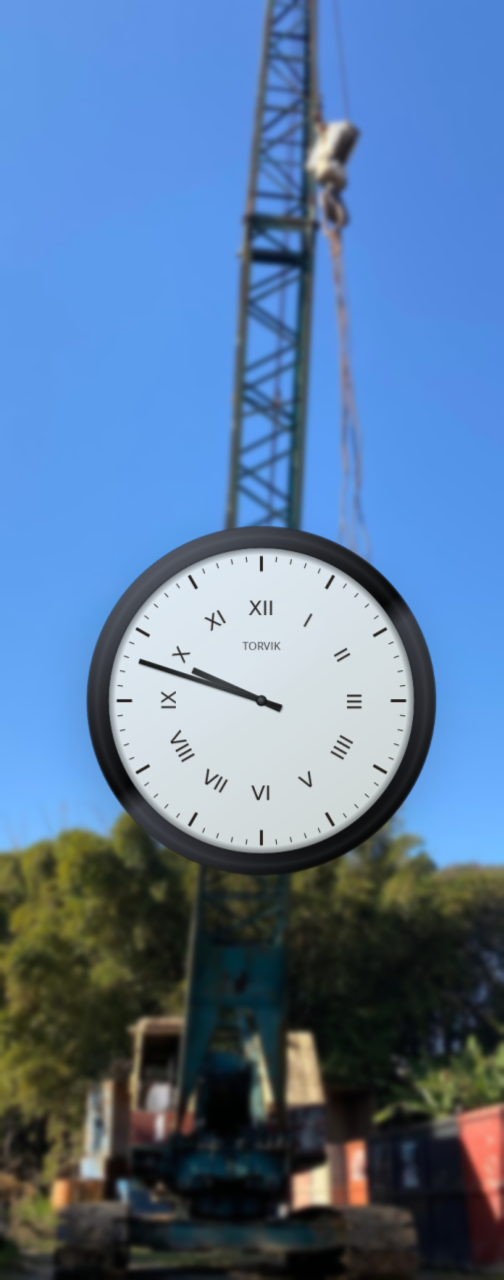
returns 9,48
